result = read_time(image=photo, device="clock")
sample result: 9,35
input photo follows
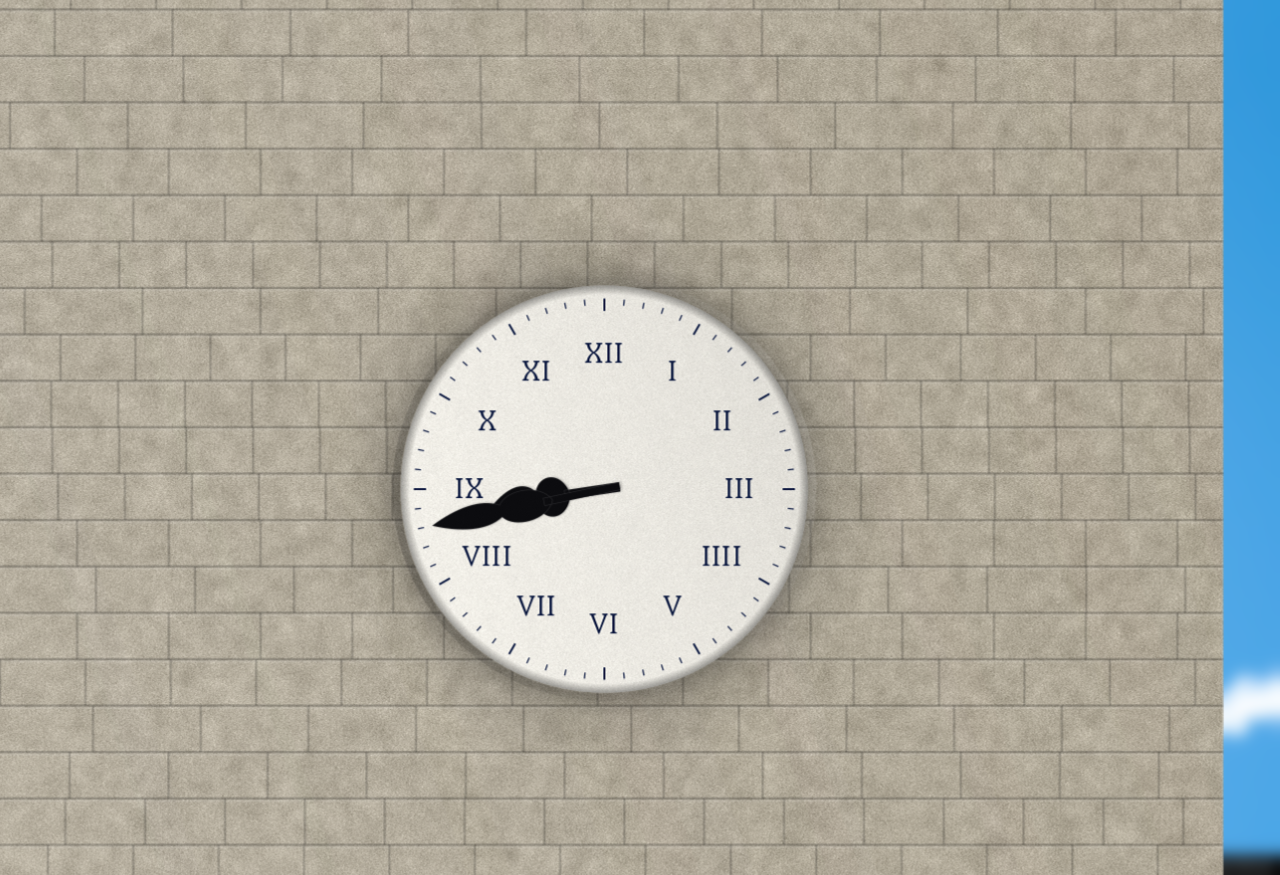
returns 8,43
